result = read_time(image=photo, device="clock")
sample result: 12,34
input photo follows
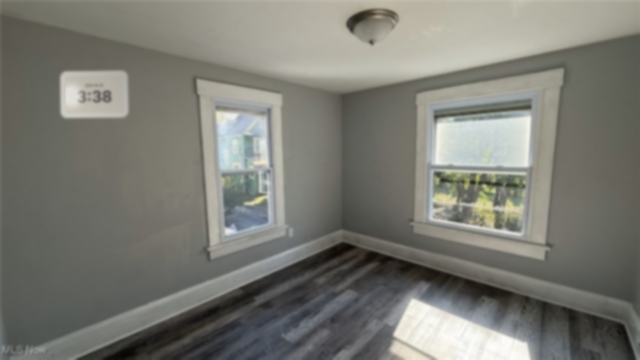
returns 3,38
